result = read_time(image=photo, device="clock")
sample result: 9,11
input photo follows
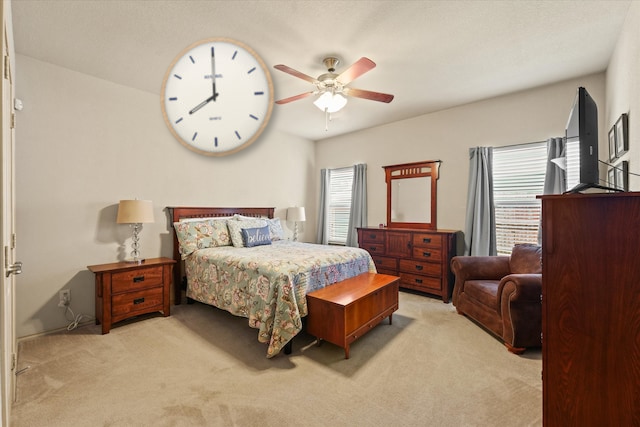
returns 8,00
